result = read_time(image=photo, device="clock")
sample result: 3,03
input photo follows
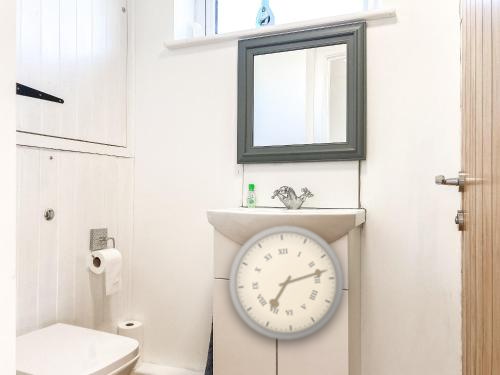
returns 7,13
